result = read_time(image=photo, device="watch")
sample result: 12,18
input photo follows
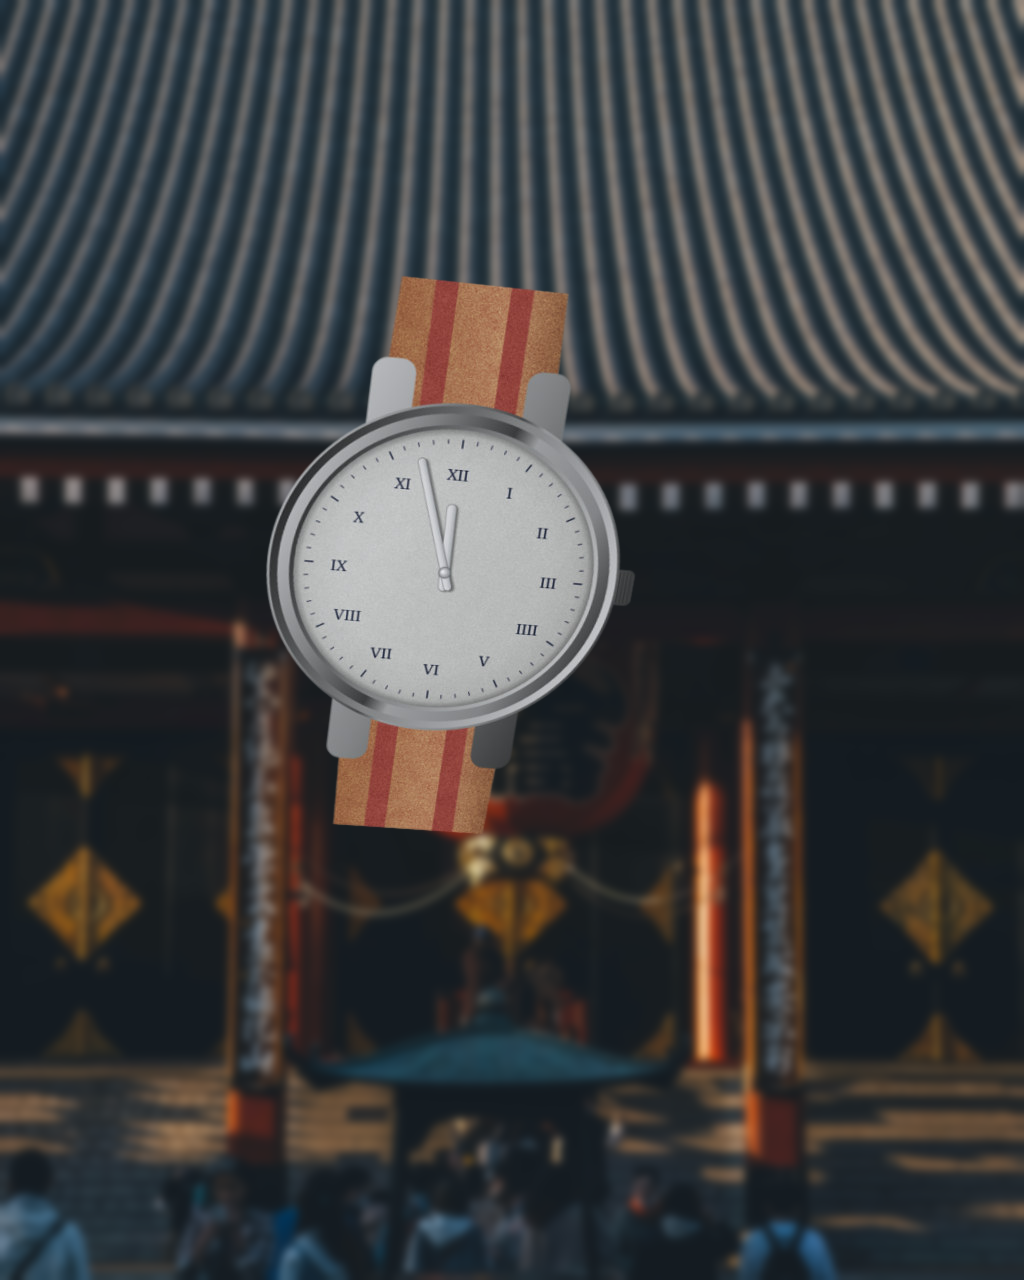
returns 11,57
